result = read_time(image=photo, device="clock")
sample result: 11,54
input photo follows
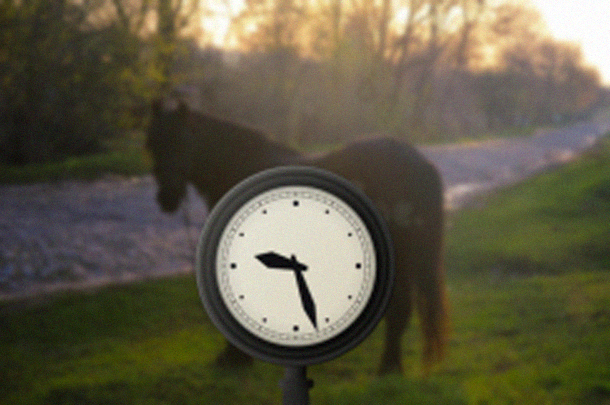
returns 9,27
